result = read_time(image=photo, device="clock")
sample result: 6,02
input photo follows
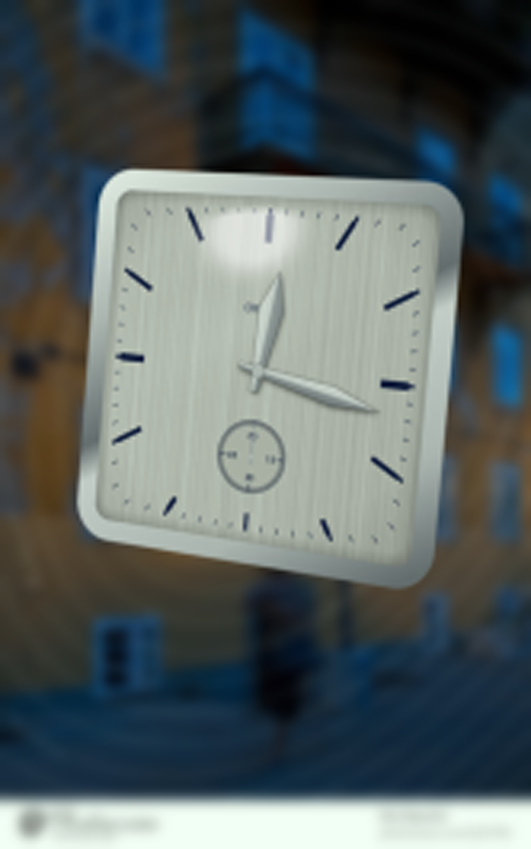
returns 12,17
